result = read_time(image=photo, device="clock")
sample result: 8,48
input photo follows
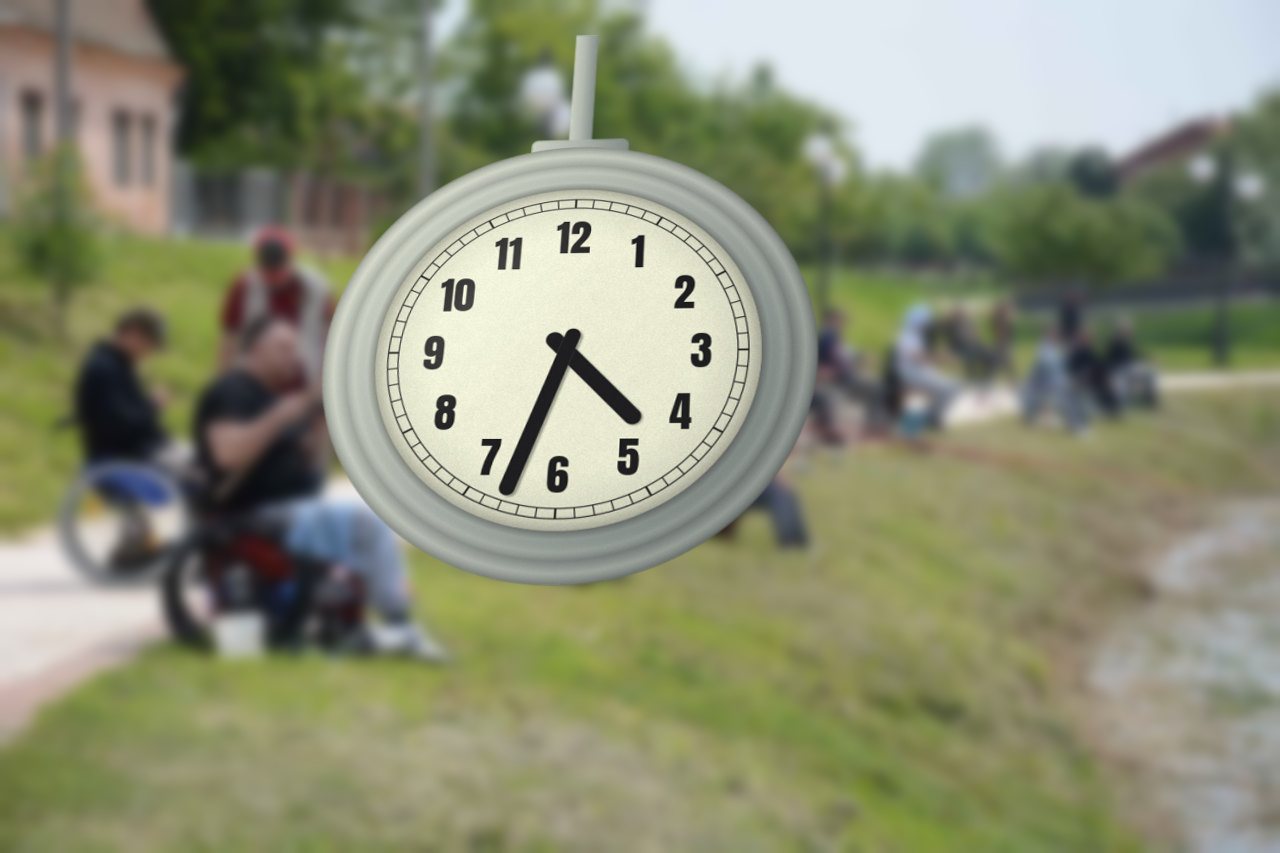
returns 4,33
